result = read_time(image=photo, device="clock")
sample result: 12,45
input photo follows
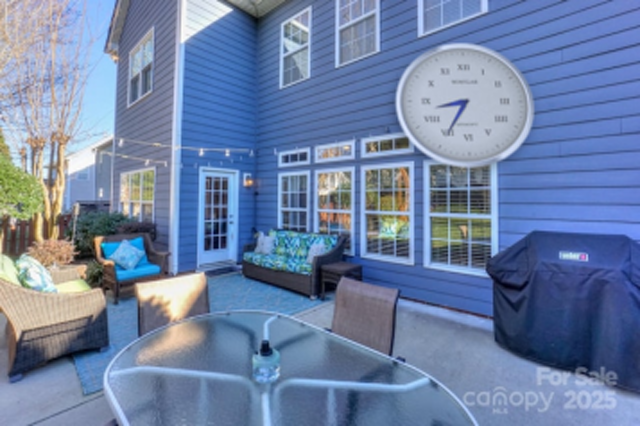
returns 8,35
